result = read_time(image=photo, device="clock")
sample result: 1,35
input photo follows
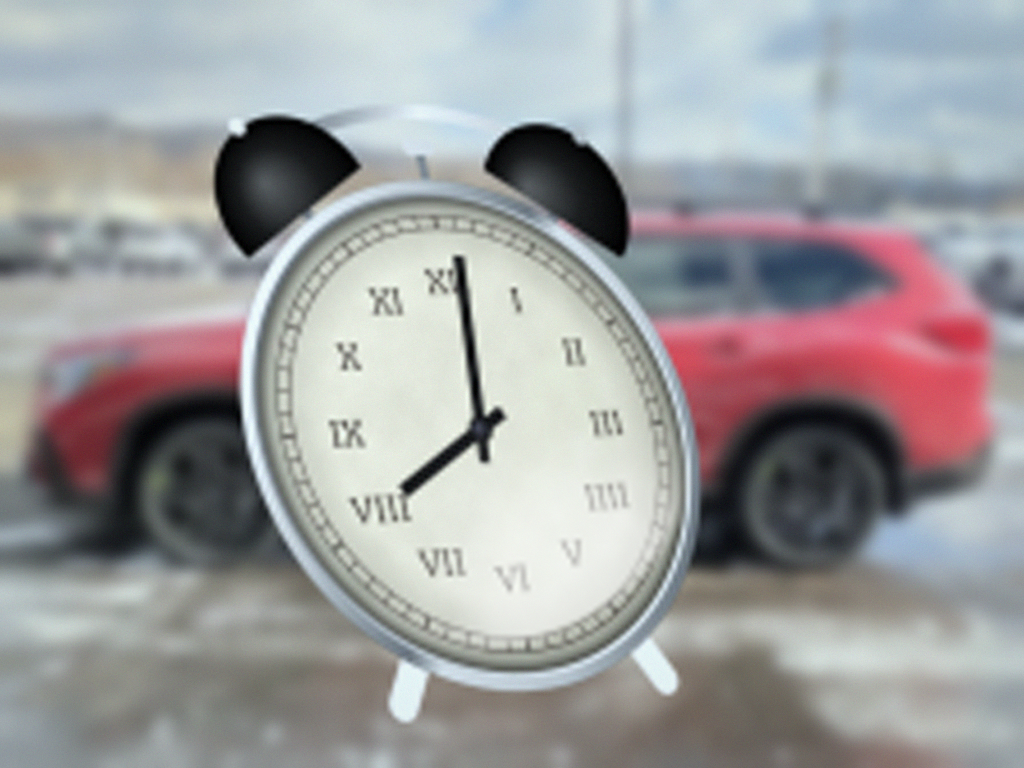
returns 8,01
